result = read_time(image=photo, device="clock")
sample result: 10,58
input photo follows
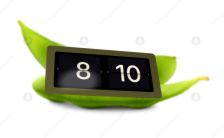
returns 8,10
